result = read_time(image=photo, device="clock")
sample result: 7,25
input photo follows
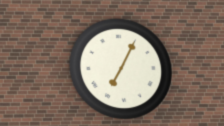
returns 7,05
